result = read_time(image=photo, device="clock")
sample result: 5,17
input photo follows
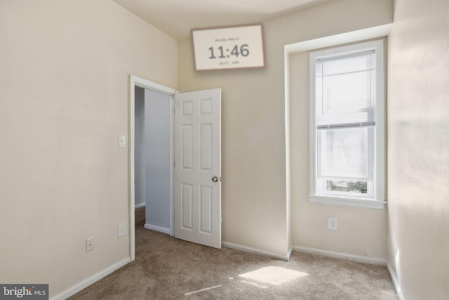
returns 11,46
